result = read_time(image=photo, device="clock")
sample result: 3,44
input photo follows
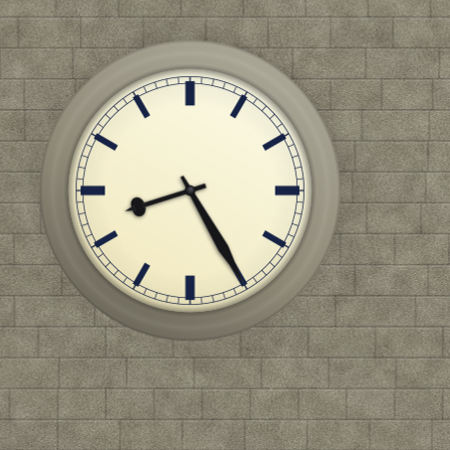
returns 8,25
